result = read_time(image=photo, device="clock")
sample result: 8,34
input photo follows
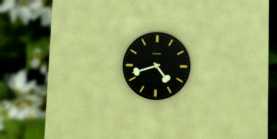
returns 4,42
